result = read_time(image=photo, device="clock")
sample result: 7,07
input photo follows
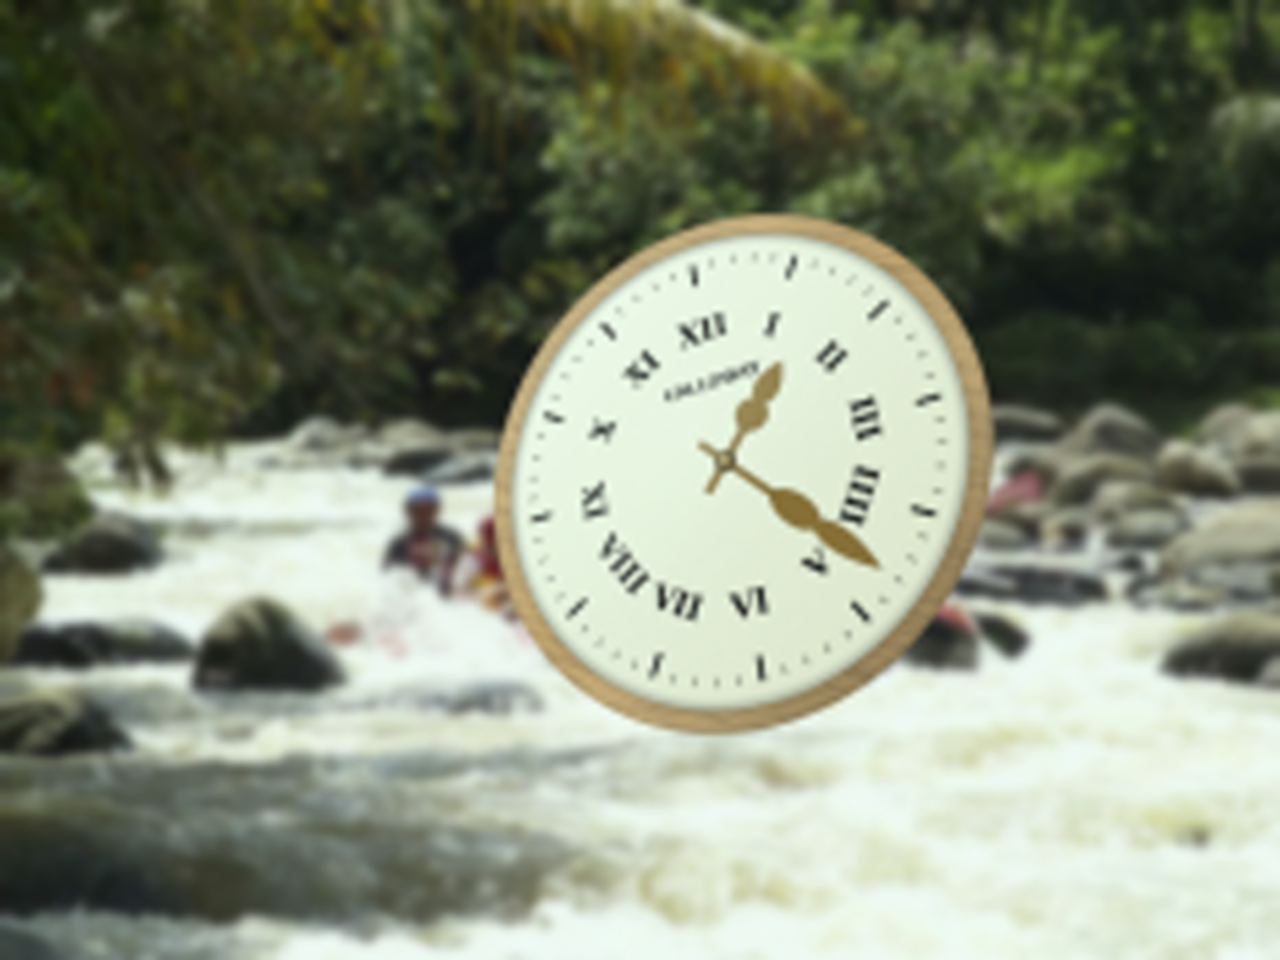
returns 1,23
